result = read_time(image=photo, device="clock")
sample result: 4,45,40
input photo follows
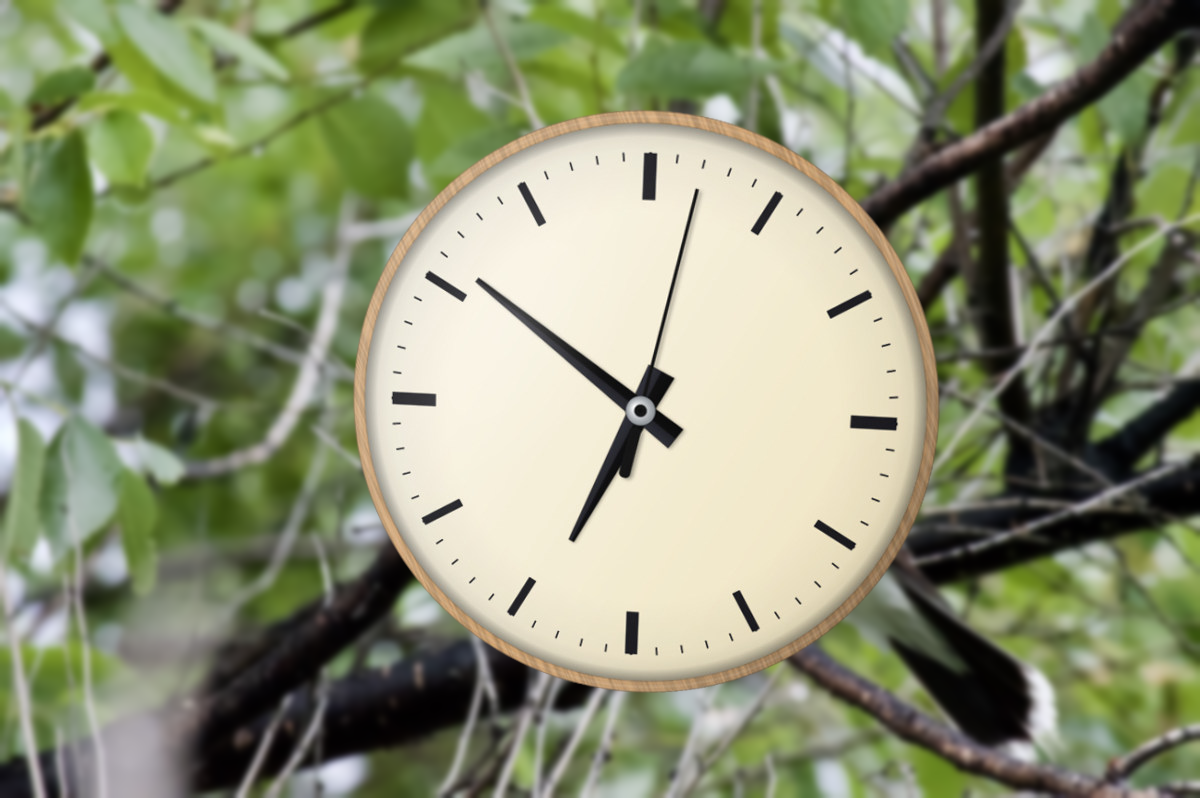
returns 6,51,02
